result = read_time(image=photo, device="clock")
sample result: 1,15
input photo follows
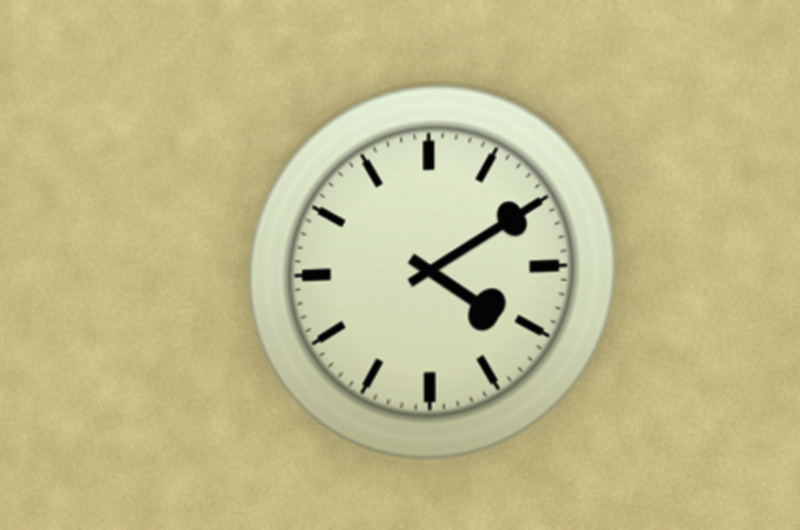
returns 4,10
